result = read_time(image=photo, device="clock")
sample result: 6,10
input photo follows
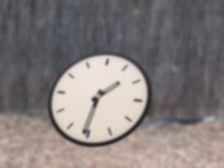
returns 1,31
